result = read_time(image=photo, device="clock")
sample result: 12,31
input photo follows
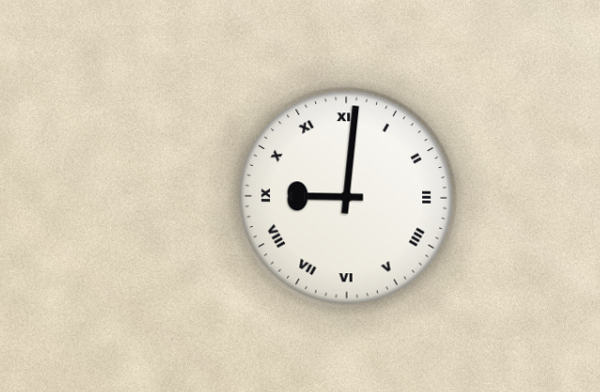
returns 9,01
